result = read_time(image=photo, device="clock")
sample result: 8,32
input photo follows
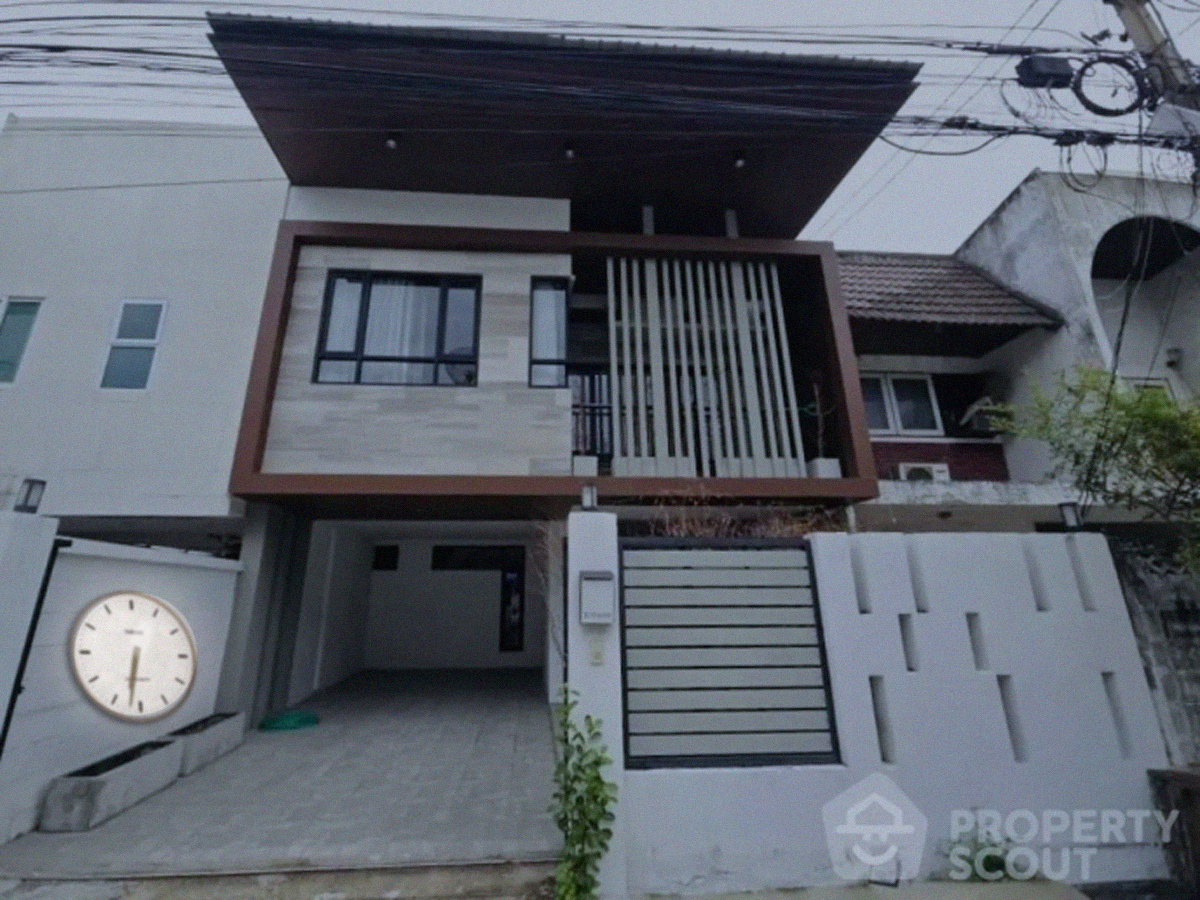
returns 6,32
